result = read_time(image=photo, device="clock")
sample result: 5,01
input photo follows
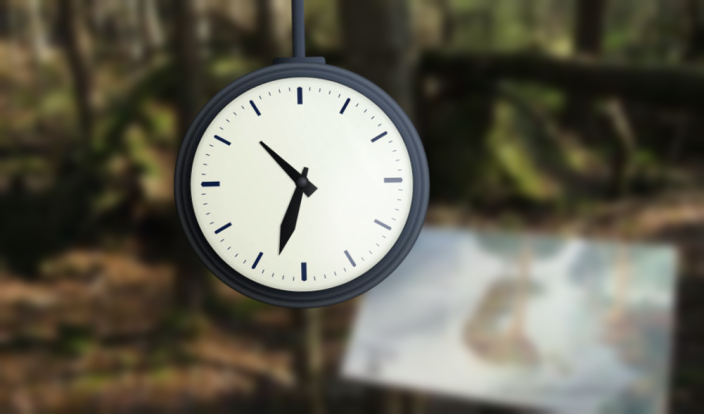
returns 10,33
